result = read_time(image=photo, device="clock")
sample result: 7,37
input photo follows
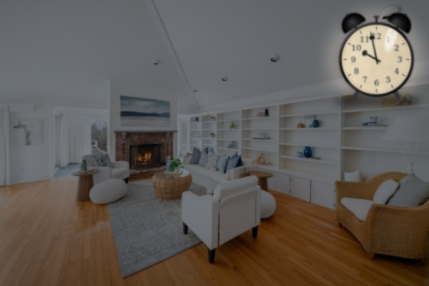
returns 9,58
